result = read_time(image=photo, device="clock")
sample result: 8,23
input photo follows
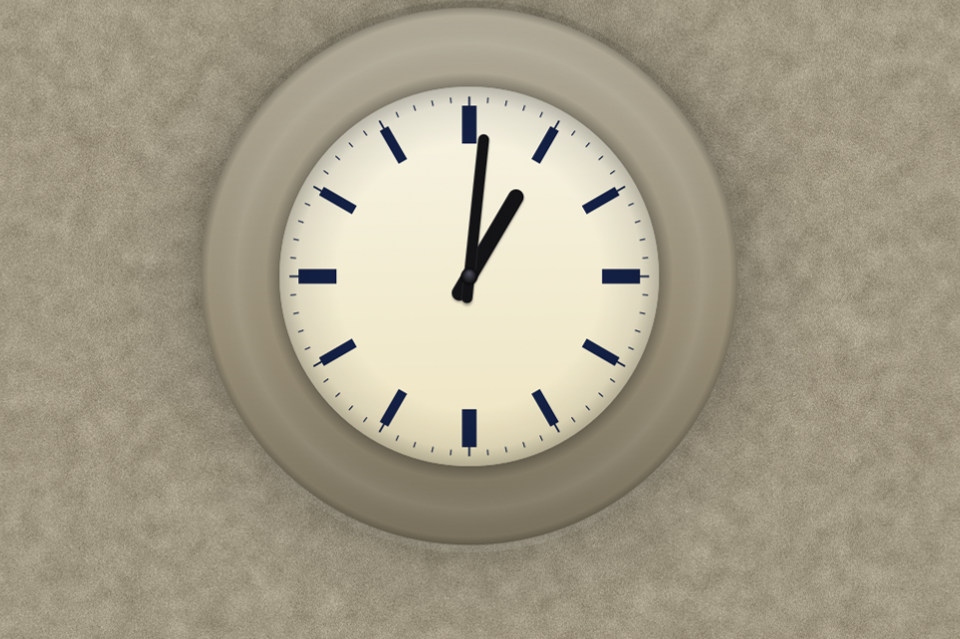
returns 1,01
